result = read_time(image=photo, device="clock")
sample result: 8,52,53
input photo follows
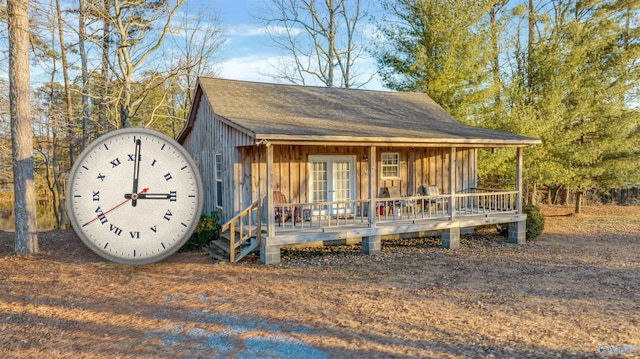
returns 3,00,40
